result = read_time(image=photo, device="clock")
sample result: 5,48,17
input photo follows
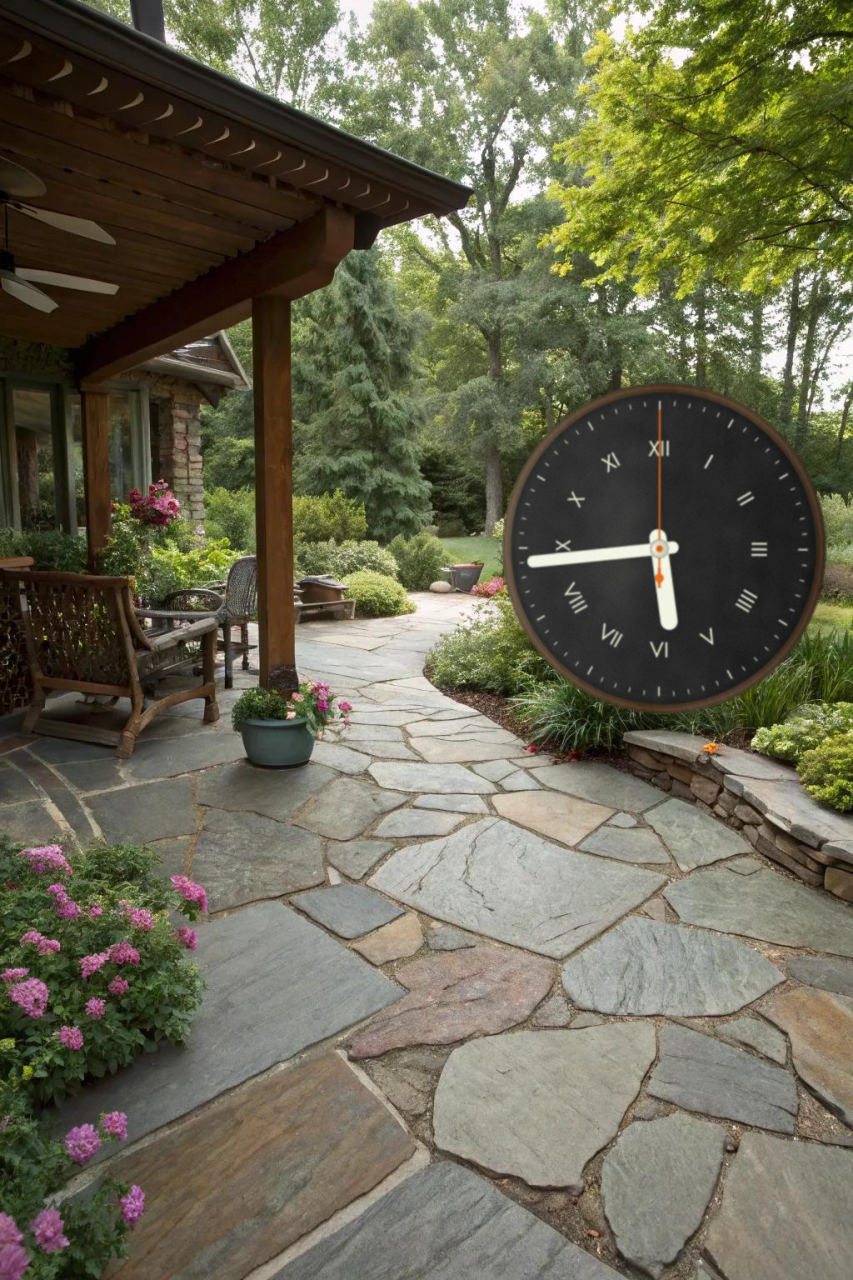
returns 5,44,00
